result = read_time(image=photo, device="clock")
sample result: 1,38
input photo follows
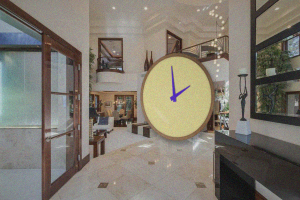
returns 1,59
